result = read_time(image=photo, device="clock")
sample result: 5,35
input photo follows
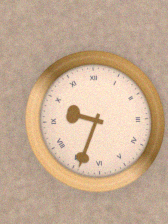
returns 9,34
